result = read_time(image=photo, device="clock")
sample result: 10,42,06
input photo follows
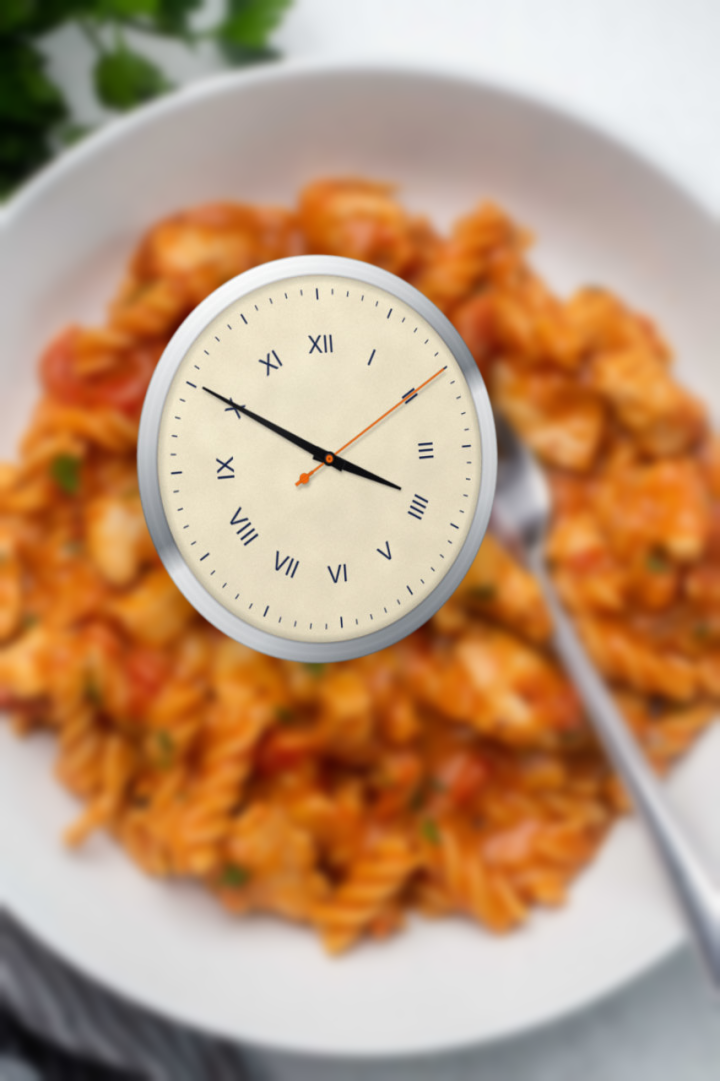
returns 3,50,10
